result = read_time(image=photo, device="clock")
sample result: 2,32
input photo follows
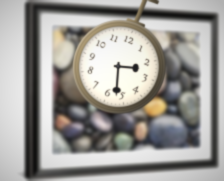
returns 2,27
